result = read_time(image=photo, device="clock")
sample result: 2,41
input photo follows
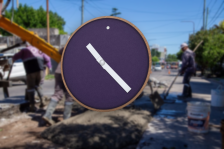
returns 10,21
